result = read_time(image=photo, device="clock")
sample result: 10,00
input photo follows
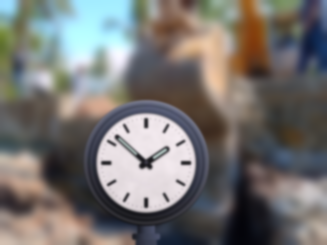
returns 1,52
